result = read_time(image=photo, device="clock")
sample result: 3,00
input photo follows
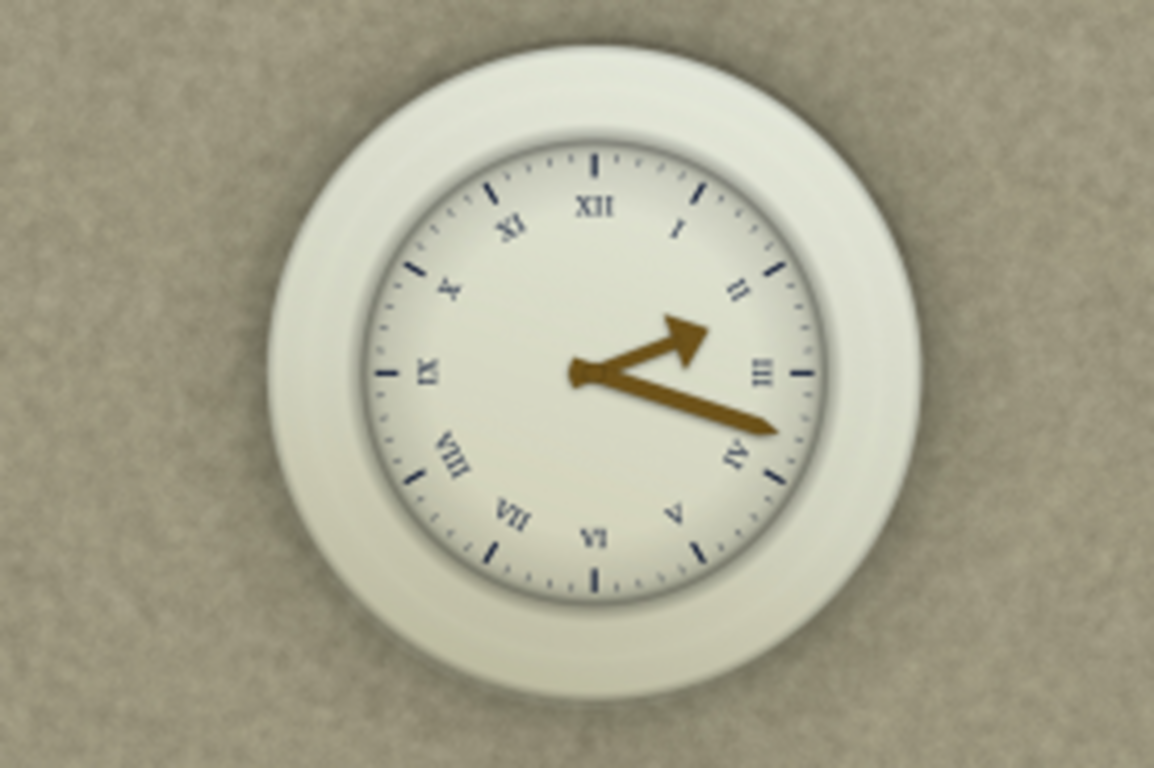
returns 2,18
